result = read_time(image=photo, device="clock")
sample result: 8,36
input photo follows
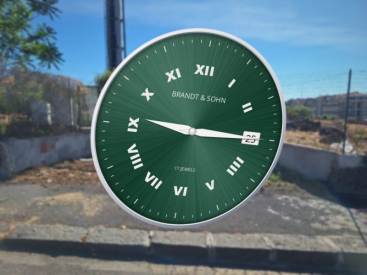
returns 9,15
